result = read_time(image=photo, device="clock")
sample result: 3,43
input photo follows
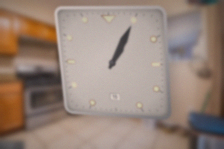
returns 1,05
